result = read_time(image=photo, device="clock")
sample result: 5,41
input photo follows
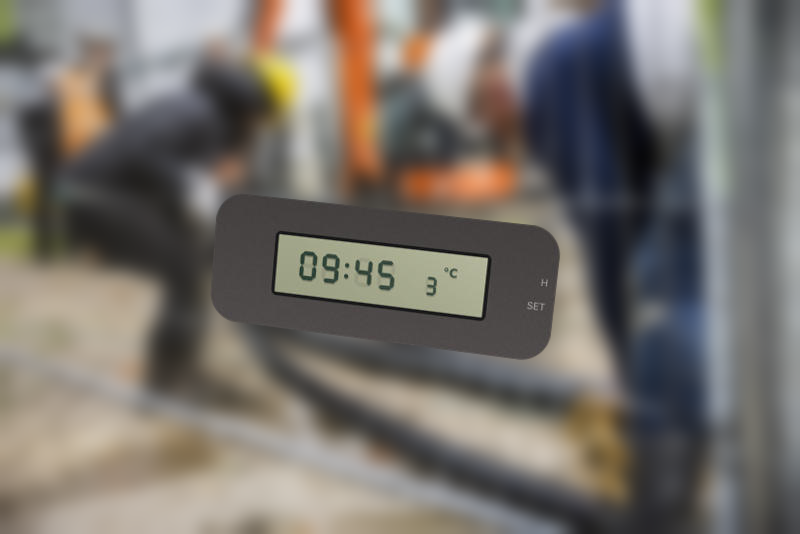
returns 9,45
